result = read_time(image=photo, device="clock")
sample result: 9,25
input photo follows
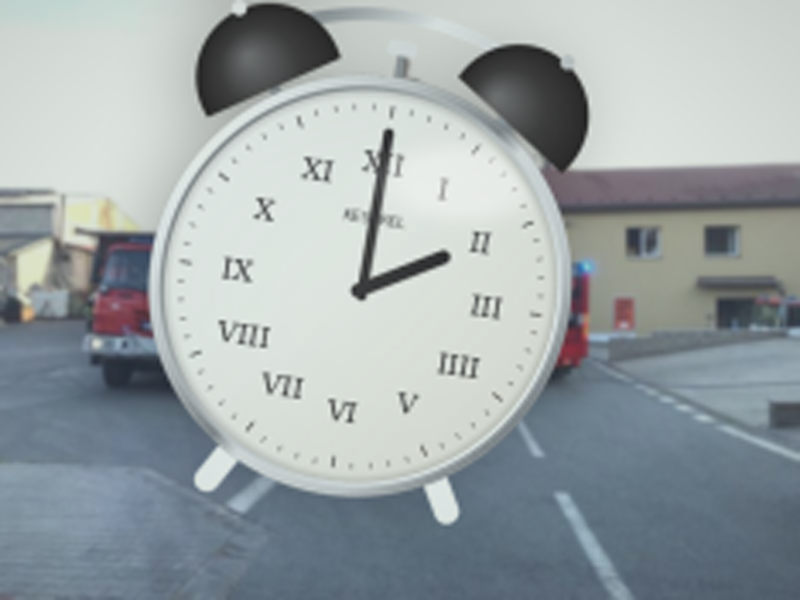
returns 2,00
